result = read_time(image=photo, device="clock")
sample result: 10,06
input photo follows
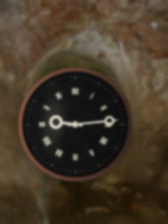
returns 9,14
